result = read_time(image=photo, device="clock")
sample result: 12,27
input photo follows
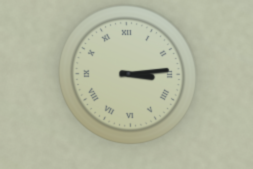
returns 3,14
